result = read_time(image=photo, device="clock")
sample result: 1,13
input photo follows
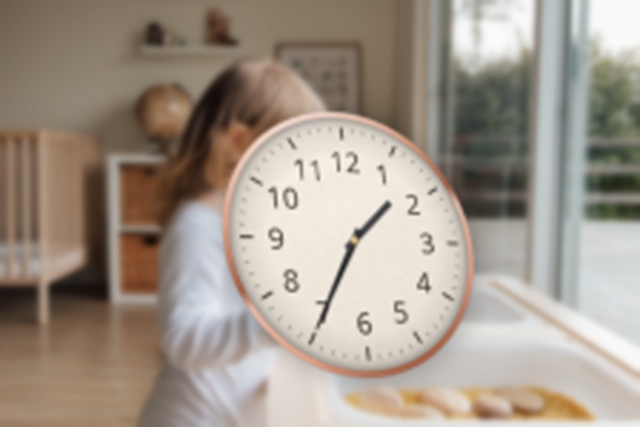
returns 1,35
